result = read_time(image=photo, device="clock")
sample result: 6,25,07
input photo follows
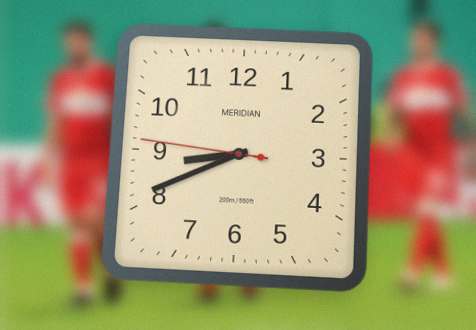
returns 8,40,46
